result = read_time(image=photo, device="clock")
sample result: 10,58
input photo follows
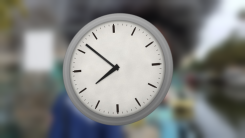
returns 7,52
